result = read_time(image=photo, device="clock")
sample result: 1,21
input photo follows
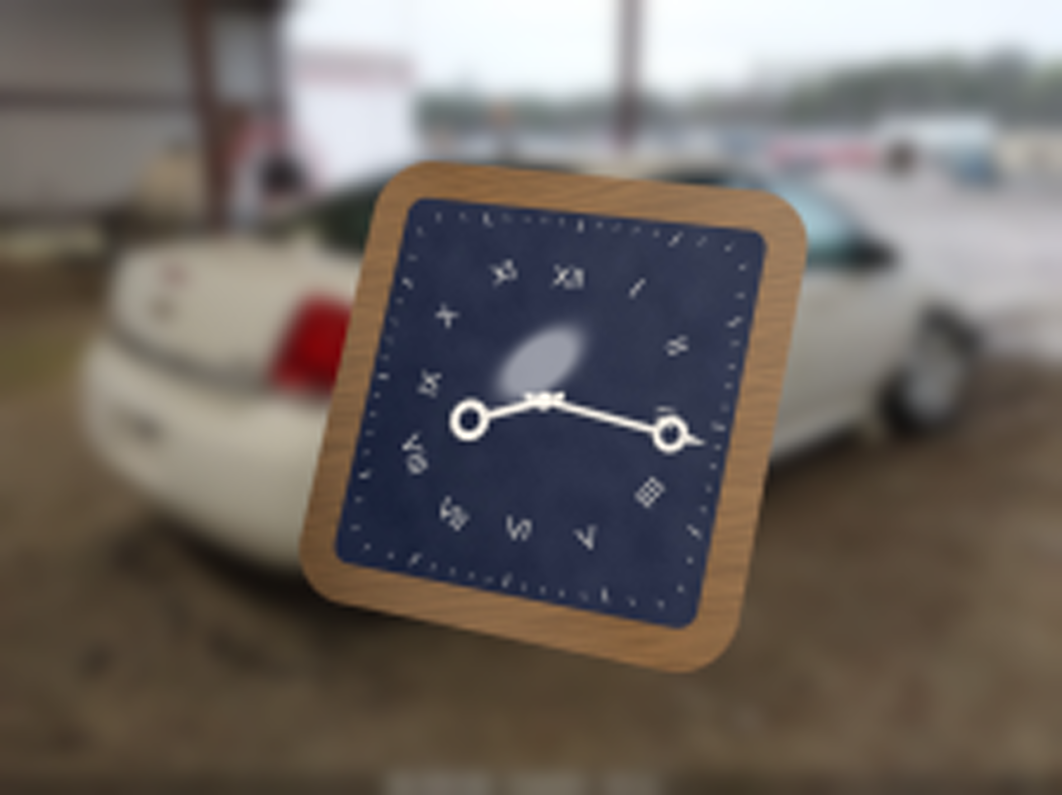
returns 8,16
